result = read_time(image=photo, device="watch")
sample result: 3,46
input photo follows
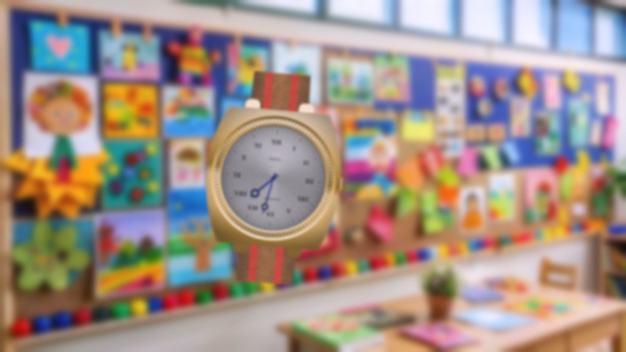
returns 7,32
